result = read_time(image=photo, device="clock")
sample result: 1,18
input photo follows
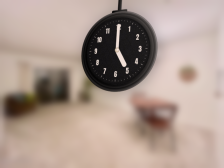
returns 5,00
